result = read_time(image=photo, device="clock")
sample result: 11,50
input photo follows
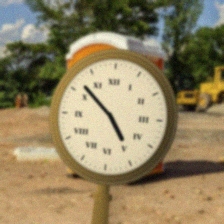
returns 4,52
